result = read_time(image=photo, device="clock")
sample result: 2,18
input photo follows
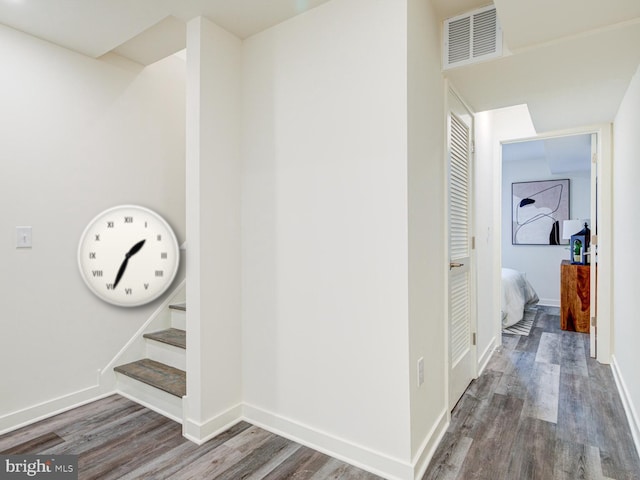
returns 1,34
